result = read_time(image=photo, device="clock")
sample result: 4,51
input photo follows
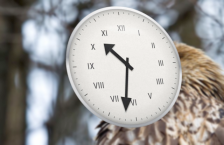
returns 10,32
